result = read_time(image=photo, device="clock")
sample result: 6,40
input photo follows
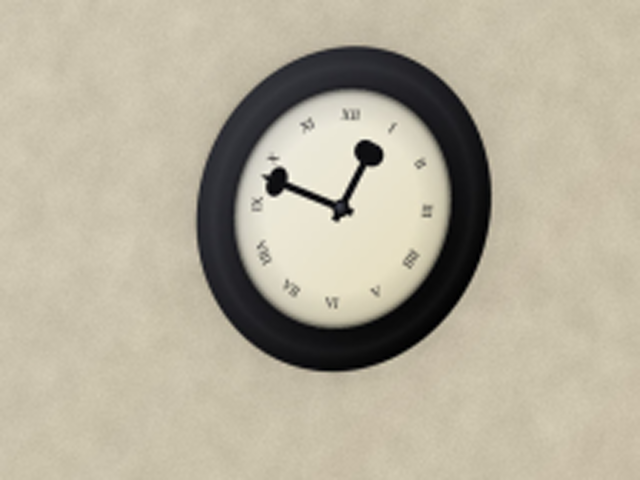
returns 12,48
